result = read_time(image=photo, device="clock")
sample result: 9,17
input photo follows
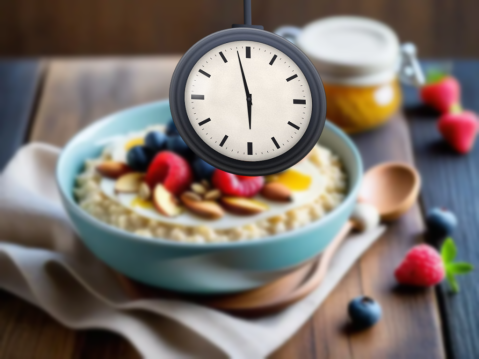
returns 5,58
